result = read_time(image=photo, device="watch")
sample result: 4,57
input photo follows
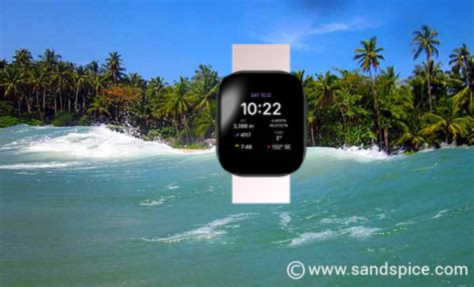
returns 10,22
